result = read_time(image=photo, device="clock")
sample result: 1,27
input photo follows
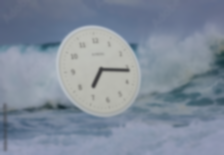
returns 7,16
